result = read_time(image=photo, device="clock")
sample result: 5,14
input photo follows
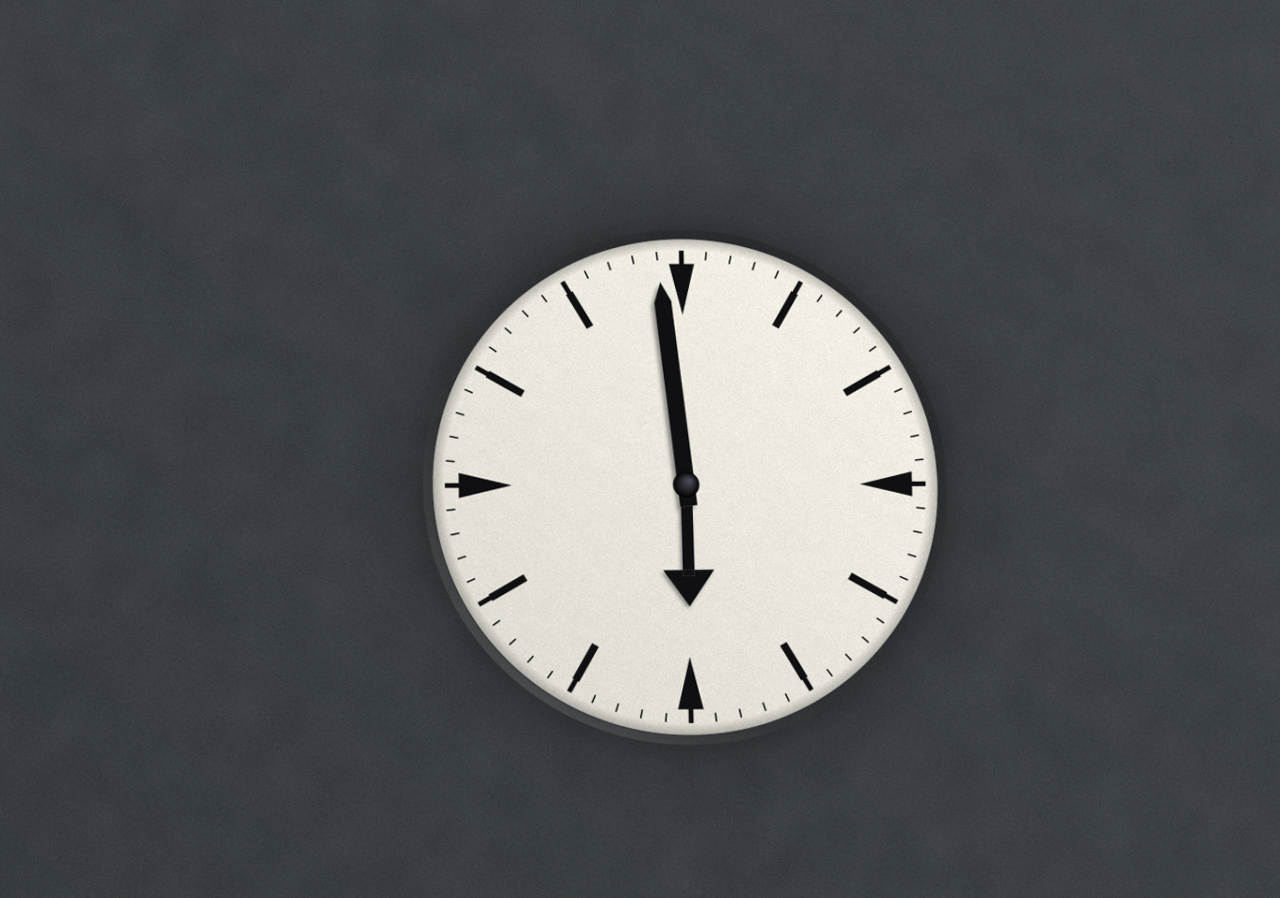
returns 5,59
